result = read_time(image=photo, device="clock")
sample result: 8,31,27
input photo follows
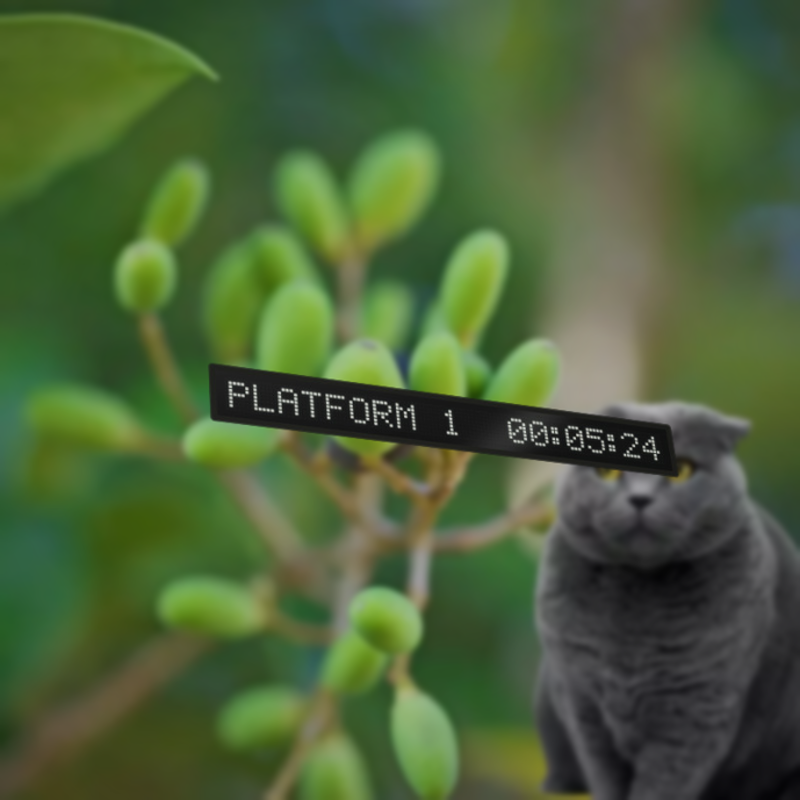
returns 0,05,24
